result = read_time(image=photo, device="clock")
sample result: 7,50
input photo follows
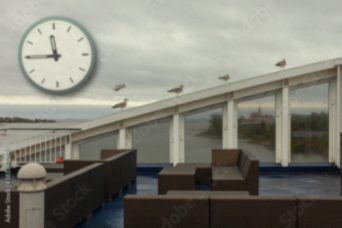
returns 11,45
